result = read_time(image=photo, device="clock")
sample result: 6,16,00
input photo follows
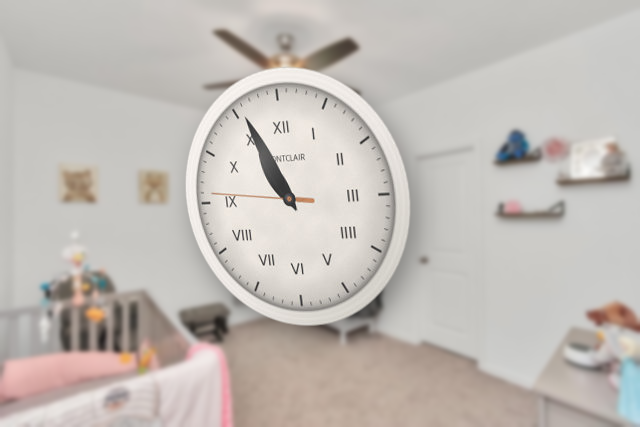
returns 10,55,46
